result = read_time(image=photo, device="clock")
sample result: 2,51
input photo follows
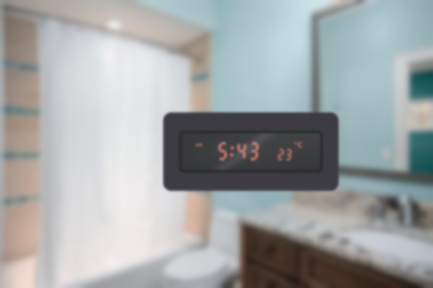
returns 5,43
